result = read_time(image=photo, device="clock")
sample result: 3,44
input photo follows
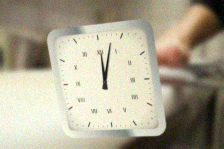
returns 12,03
